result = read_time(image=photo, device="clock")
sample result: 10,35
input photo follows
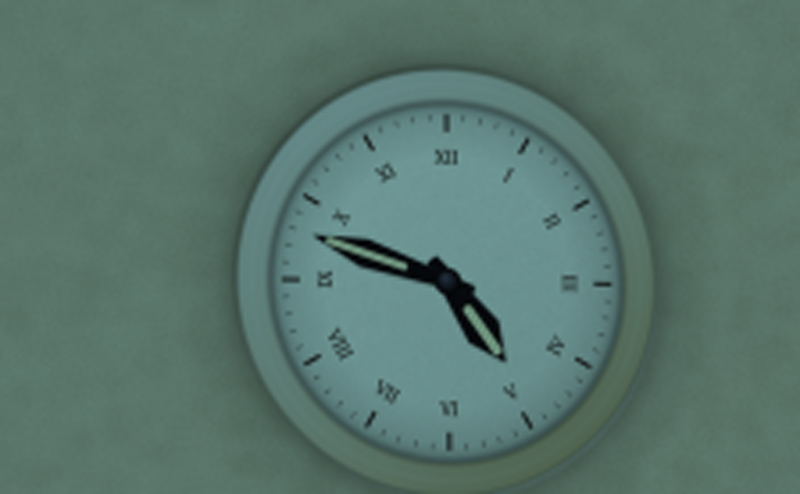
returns 4,48
